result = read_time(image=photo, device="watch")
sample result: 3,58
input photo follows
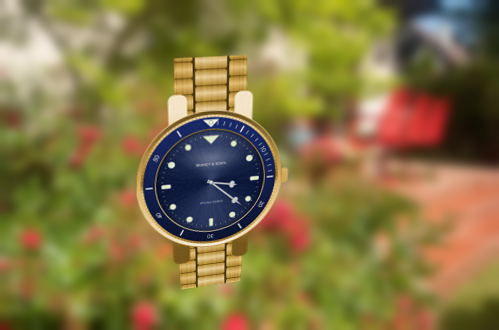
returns 3,22
